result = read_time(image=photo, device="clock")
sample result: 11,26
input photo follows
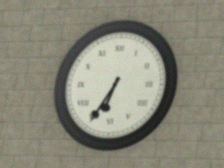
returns 6,35
